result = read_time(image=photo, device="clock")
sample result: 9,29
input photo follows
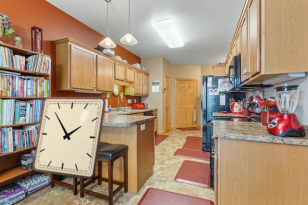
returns 1,53
